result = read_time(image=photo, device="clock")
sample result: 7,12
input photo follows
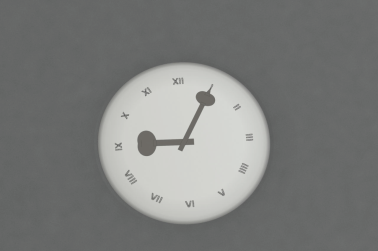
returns 9,05
